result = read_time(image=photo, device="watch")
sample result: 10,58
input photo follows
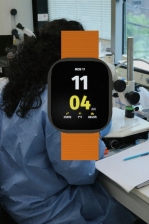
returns 11,04
